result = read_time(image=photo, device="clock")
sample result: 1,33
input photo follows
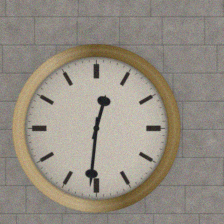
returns 12,31
